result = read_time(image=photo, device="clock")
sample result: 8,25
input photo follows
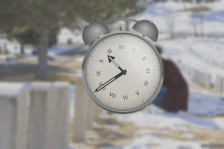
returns 10,40
